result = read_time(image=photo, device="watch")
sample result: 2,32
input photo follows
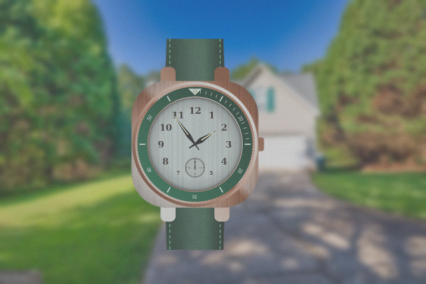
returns 1,54
